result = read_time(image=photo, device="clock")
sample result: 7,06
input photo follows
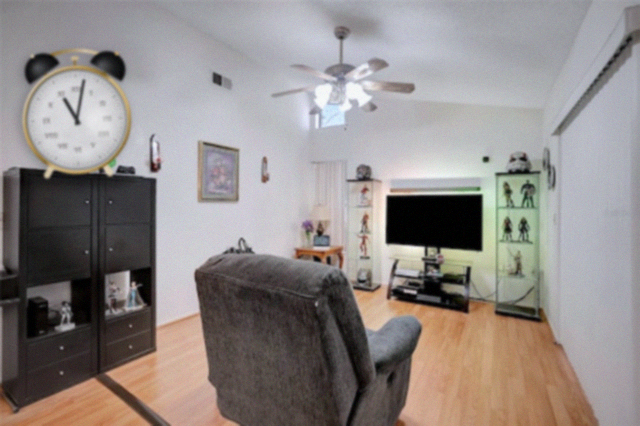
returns 11,02
